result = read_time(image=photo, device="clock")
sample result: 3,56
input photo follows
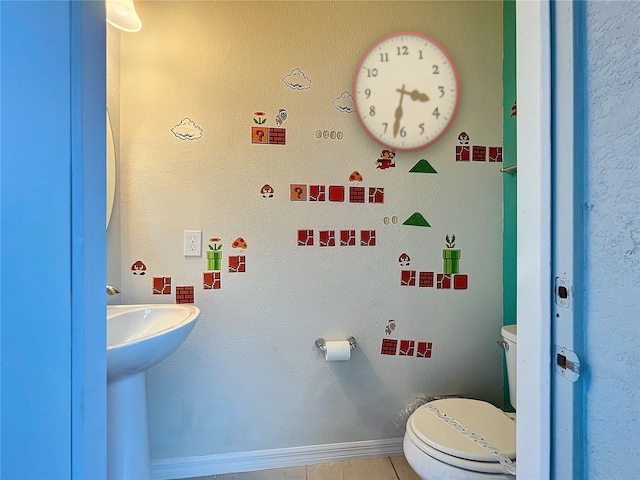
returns 3,32
